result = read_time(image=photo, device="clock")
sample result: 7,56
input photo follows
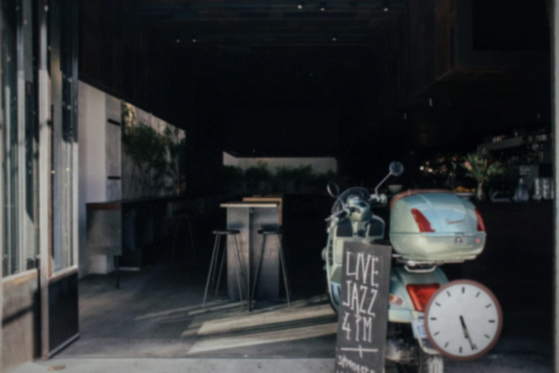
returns 5,26
